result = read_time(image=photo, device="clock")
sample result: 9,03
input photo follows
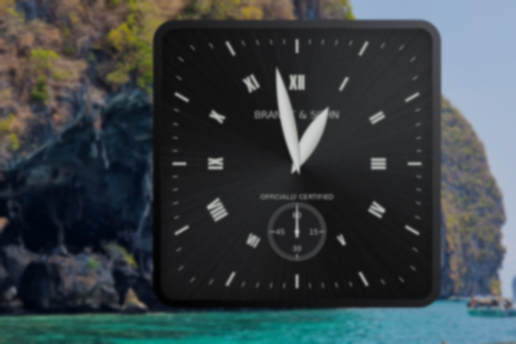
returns 12,58
